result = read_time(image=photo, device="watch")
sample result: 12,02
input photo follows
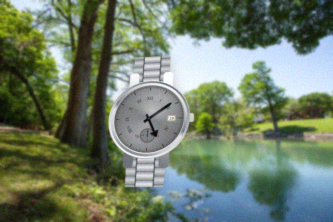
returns 5,09
